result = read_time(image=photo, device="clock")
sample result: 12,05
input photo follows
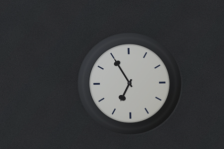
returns 6,55
